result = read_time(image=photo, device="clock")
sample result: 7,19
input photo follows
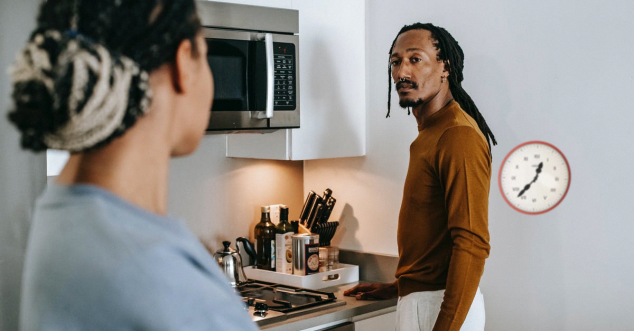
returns 12,37
